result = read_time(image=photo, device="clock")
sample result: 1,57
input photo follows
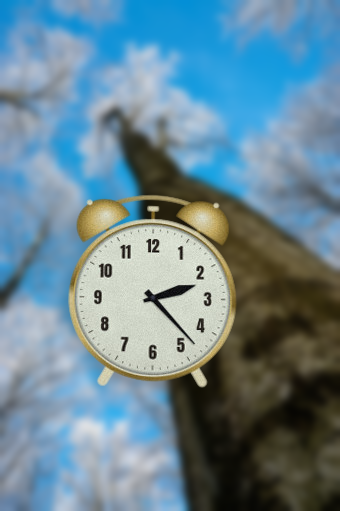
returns 2,23
